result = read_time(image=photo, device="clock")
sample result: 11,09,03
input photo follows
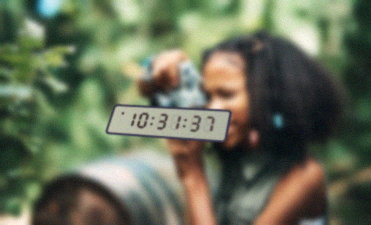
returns 10,31,37
